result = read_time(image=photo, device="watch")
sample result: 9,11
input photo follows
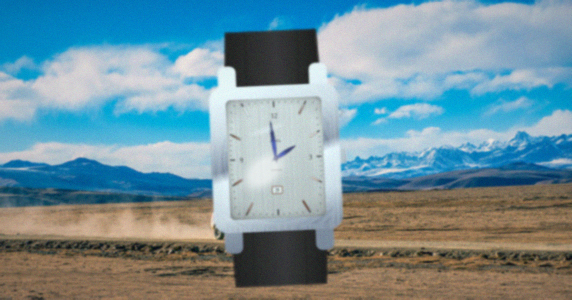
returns 1,59
